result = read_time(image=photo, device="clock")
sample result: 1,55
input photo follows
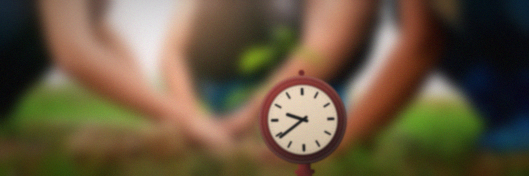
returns 9,39
